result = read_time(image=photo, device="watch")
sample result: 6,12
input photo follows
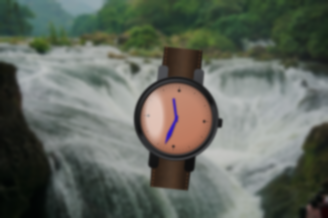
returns 11,33
